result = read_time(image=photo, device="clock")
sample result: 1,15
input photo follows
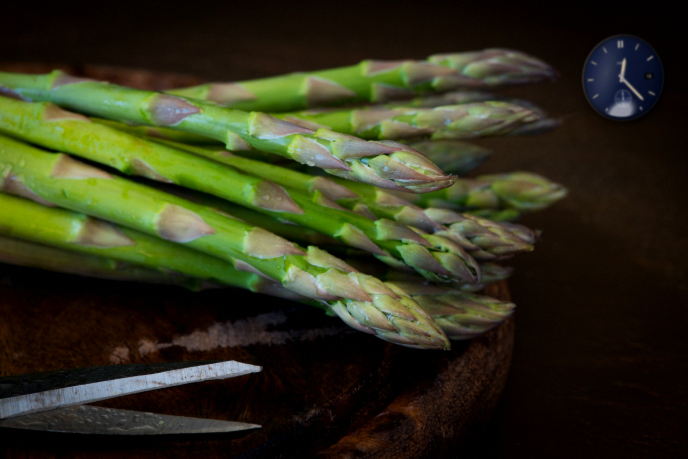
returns 12,23
